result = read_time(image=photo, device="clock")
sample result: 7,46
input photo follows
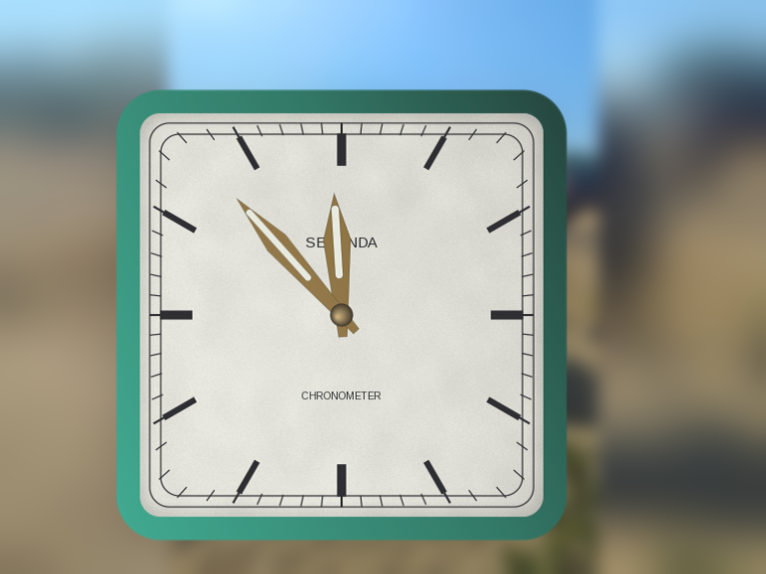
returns 11,53
